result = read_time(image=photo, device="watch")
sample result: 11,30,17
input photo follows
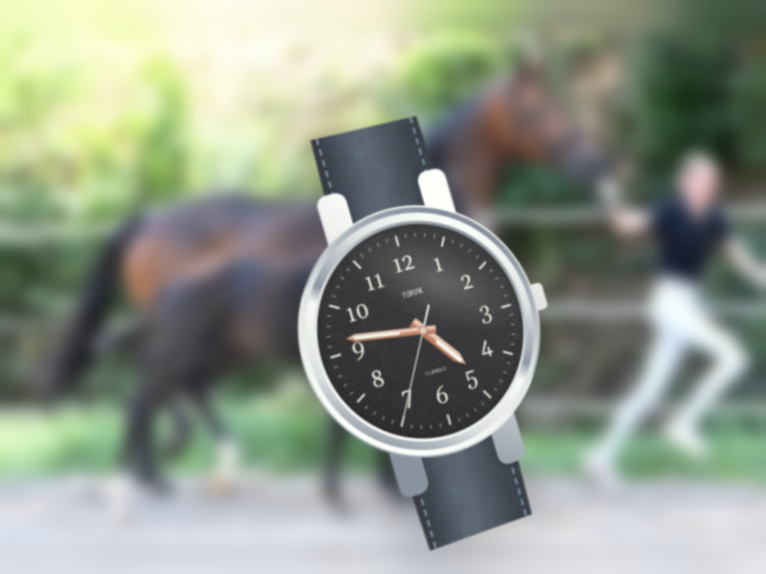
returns 4,46,35
